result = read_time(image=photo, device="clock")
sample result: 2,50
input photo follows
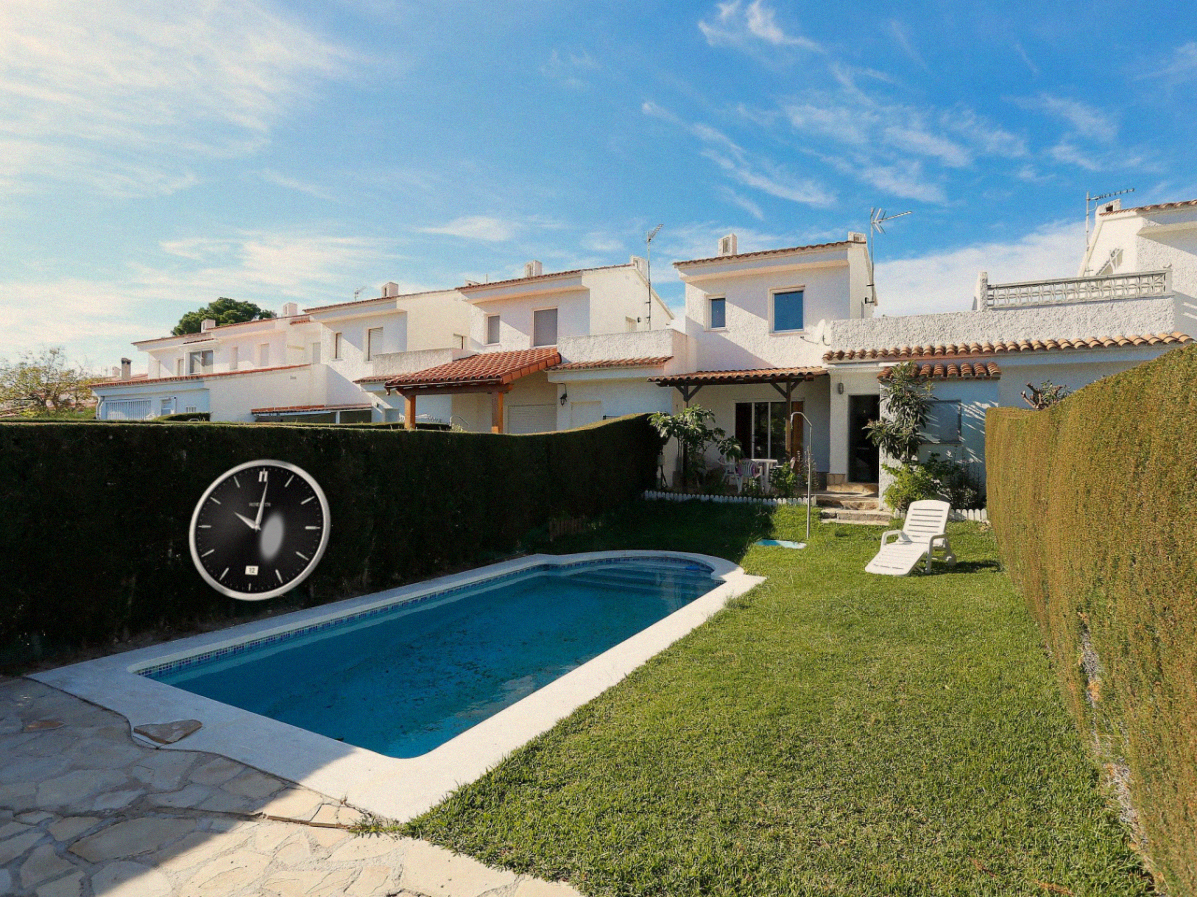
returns 10,01
